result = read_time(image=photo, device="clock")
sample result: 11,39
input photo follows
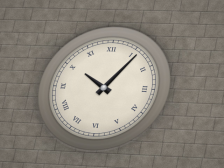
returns 10,06
